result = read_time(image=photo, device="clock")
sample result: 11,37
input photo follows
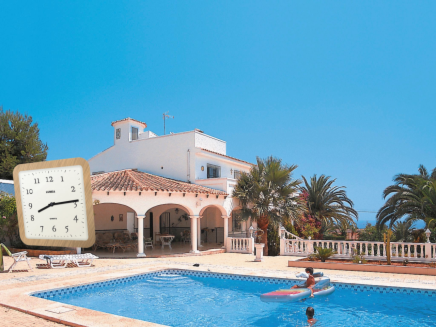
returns 8,14
